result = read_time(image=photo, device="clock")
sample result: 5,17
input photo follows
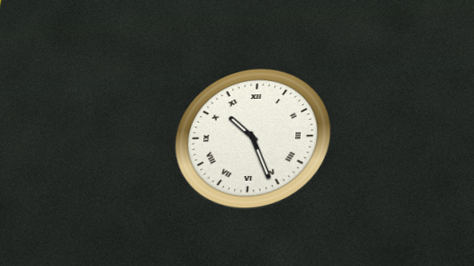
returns 10,26
